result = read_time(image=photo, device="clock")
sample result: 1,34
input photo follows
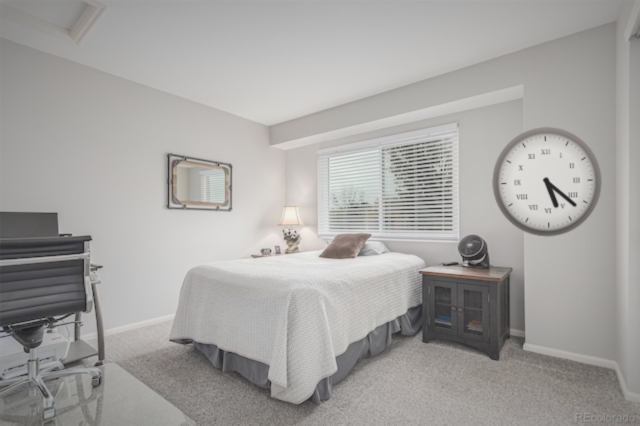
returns 5,22
